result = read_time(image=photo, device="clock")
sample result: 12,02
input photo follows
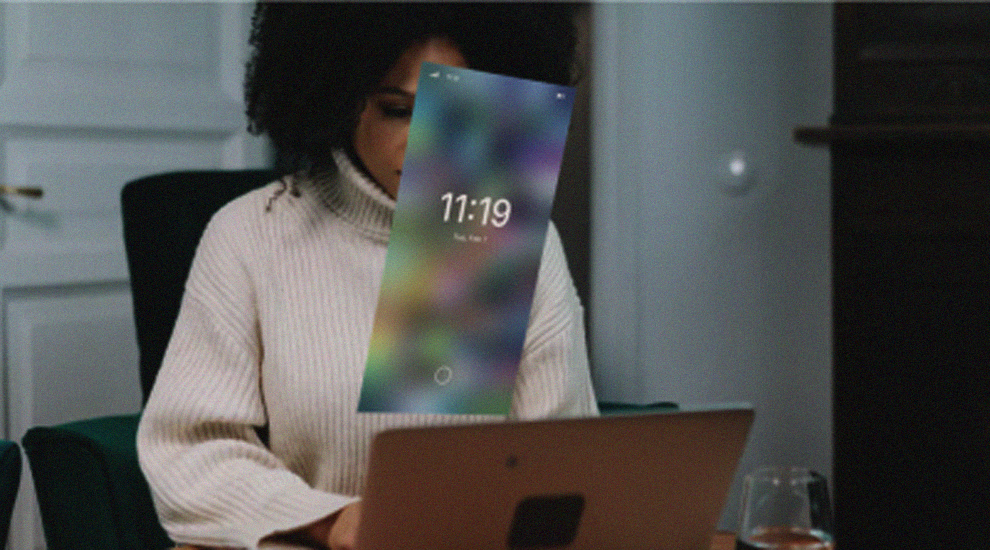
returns 11,19
